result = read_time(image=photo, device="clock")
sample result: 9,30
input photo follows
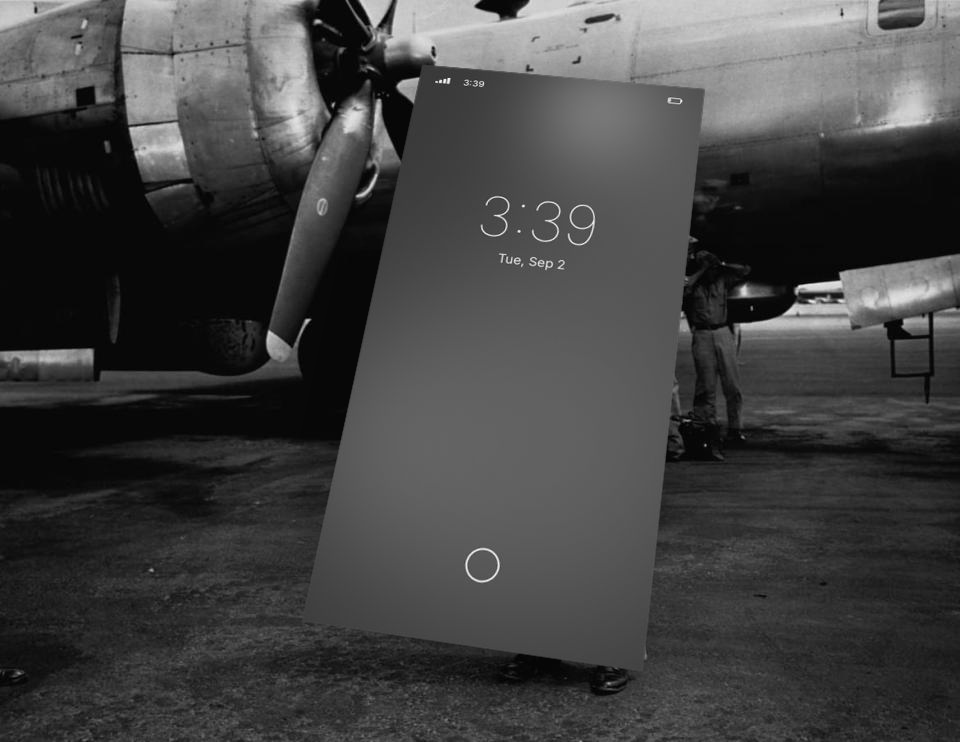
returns 3,39
